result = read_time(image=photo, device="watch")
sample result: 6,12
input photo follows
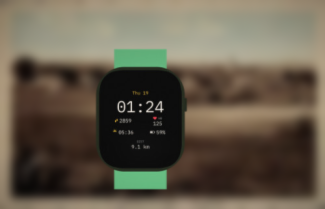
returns 1,24
